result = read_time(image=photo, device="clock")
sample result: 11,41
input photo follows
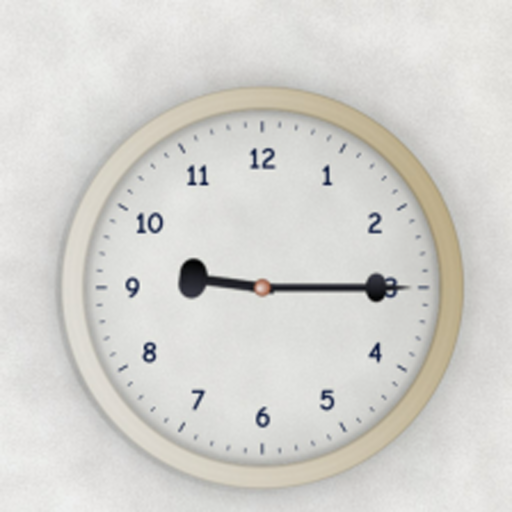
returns 9,15
